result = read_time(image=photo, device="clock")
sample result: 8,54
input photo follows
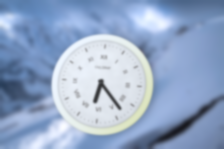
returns 6,23
